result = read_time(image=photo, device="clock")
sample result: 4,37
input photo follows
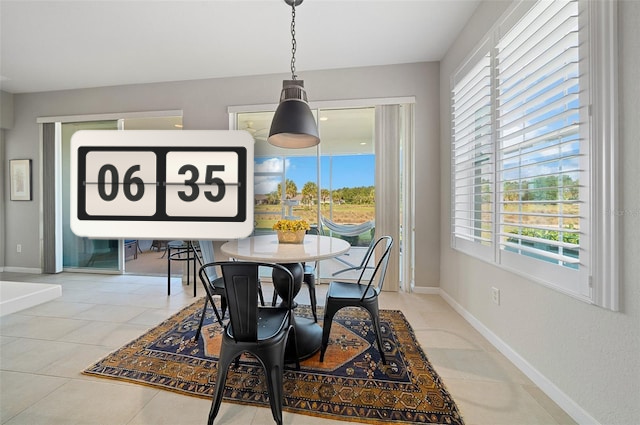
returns 6,35
